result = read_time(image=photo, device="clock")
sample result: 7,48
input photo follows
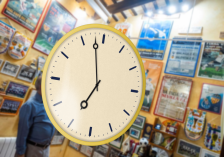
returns 6,58
